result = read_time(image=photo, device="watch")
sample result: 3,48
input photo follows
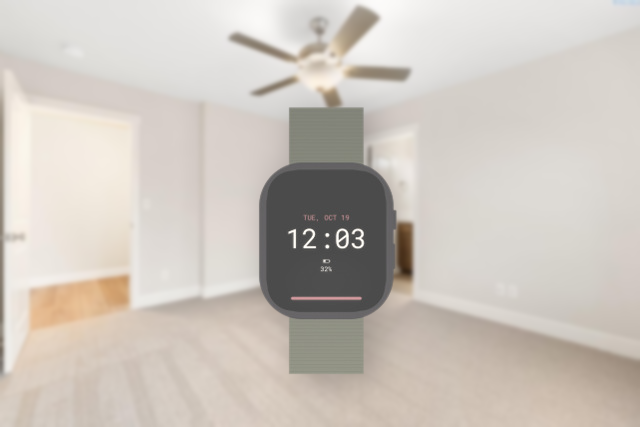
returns 12,03
